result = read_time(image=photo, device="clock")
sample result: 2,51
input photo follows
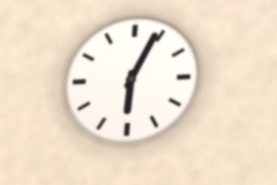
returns 6,04
